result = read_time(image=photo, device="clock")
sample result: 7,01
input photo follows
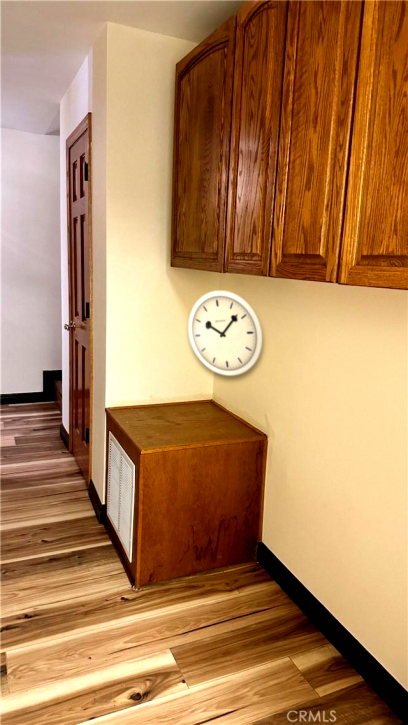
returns 10,08
